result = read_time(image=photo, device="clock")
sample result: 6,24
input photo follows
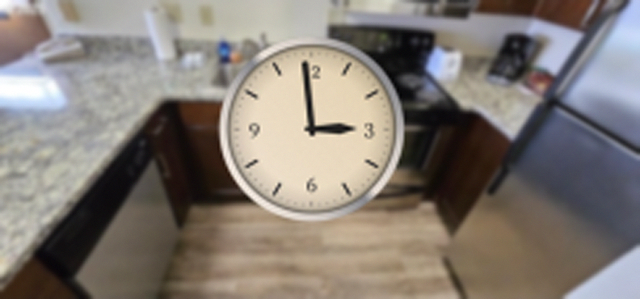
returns 2,59
